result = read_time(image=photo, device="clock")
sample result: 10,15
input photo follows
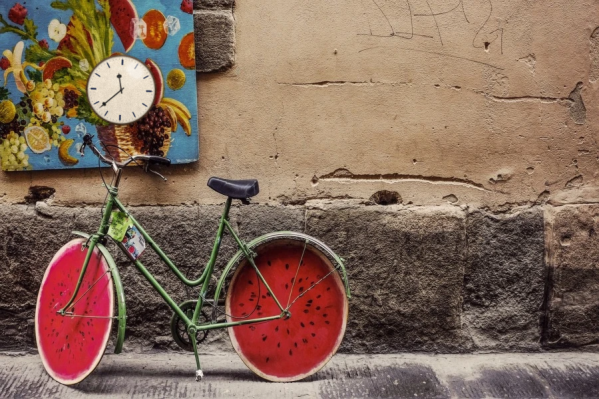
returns 11,38
